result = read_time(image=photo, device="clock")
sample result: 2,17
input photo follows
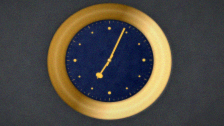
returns 7,04
